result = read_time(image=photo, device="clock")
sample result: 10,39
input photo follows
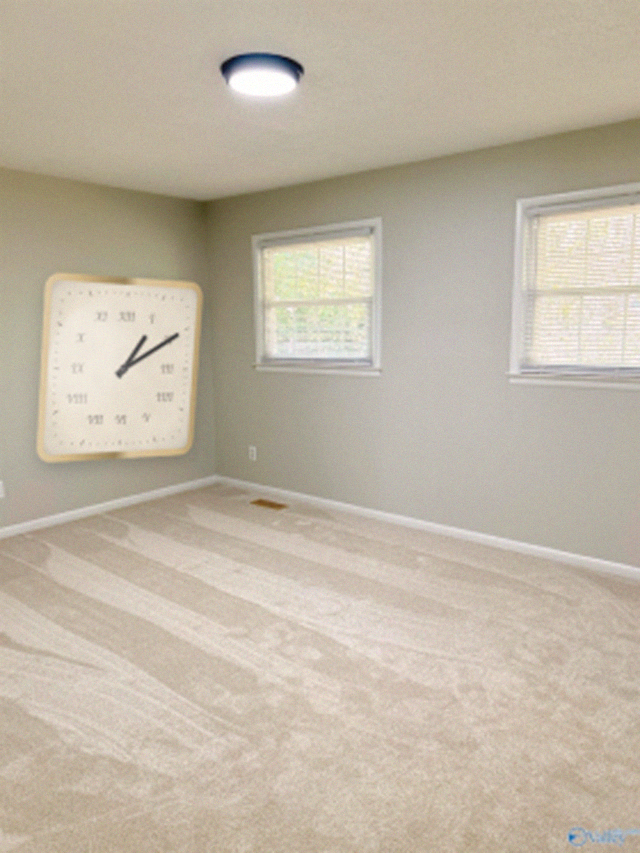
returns 1,10
